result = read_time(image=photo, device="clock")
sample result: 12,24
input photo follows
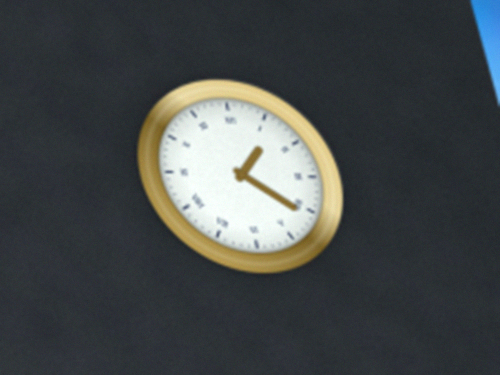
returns 1,21
